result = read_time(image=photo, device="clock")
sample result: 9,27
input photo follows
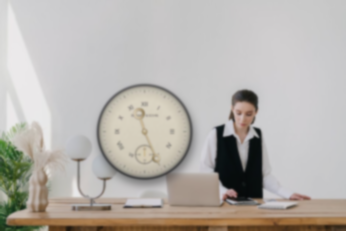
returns 11,26
